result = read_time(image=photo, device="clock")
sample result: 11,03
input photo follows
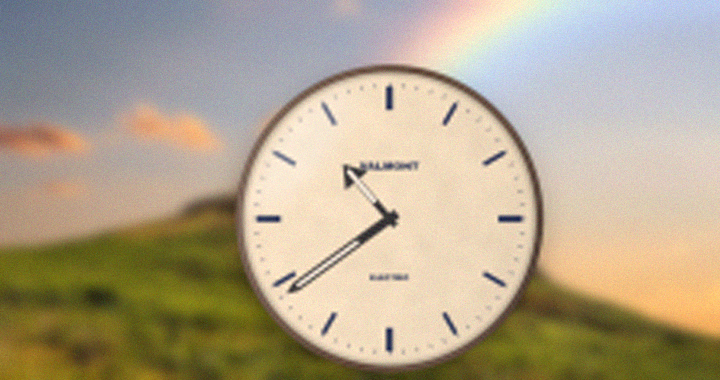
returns 10,39
